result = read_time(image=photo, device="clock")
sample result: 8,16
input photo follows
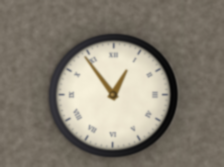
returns 12,54
